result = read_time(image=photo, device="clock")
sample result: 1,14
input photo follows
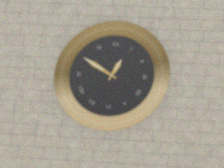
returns 12,50
